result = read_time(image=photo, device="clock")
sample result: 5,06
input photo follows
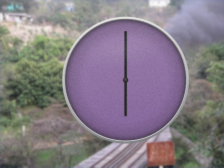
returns 6,00
